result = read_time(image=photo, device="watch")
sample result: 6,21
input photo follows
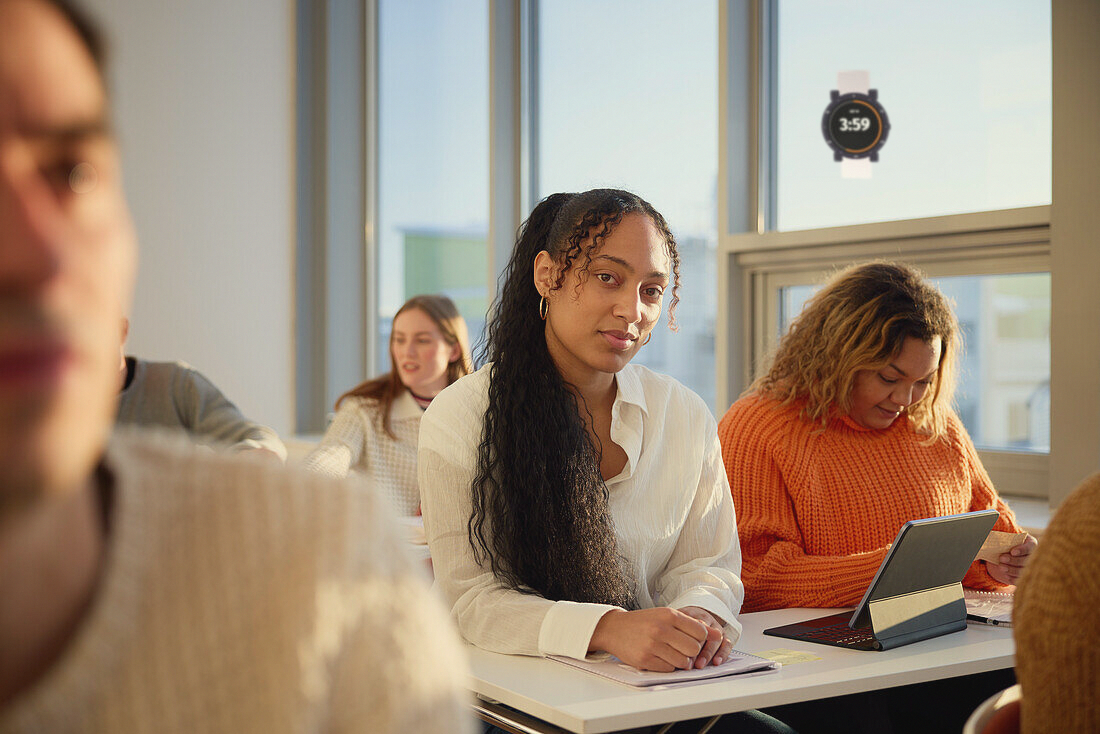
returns 3,59
